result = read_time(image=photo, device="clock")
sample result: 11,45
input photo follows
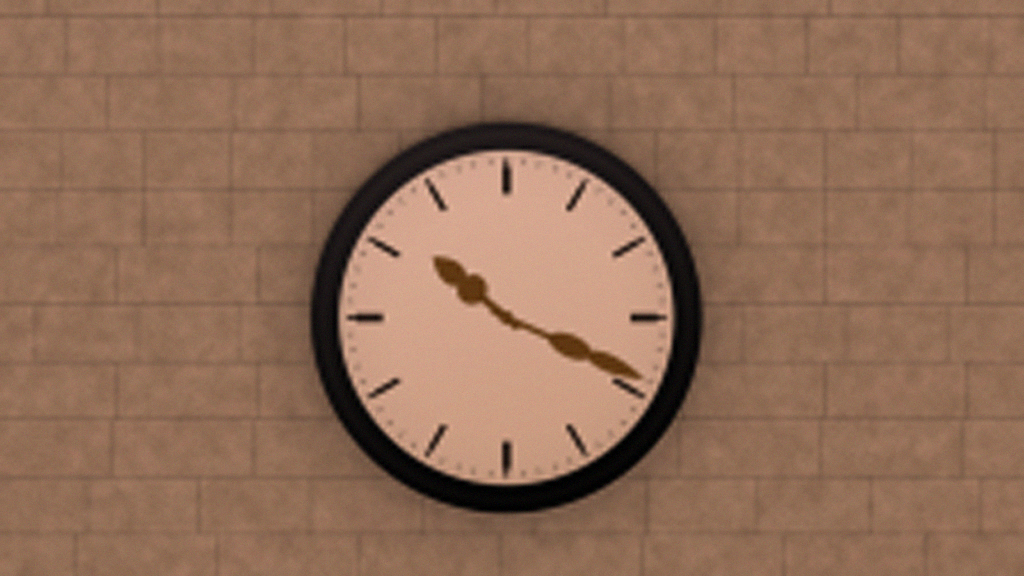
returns 10,19
